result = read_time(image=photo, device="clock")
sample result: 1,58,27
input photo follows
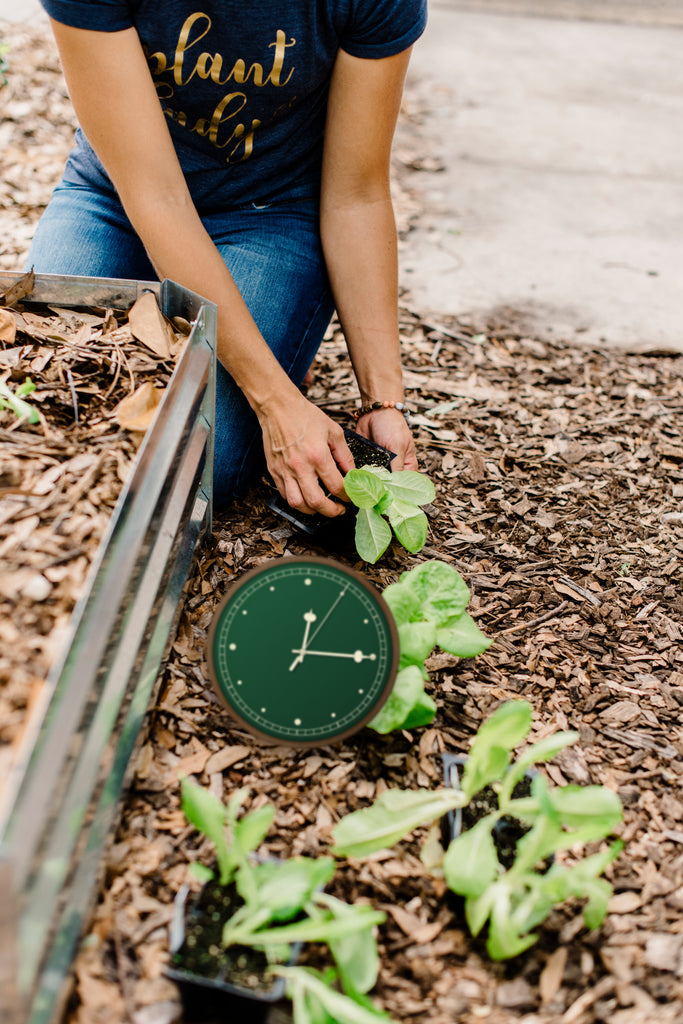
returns 12,15,05
